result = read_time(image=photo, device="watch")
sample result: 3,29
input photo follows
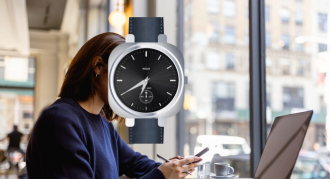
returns 6,40
